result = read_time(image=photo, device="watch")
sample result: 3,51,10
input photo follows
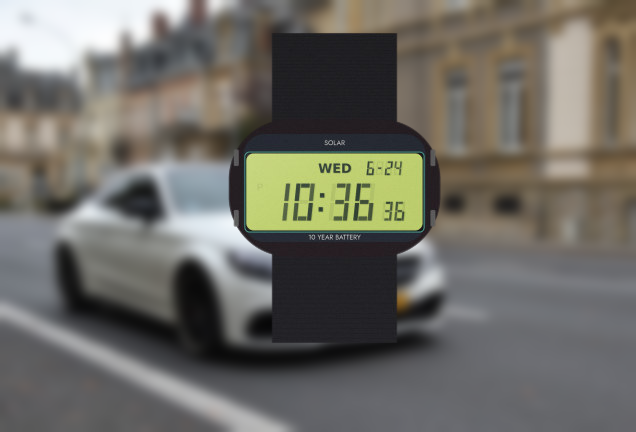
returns 10,36,36
